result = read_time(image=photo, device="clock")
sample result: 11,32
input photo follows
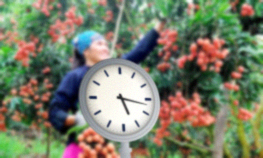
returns 5,17
